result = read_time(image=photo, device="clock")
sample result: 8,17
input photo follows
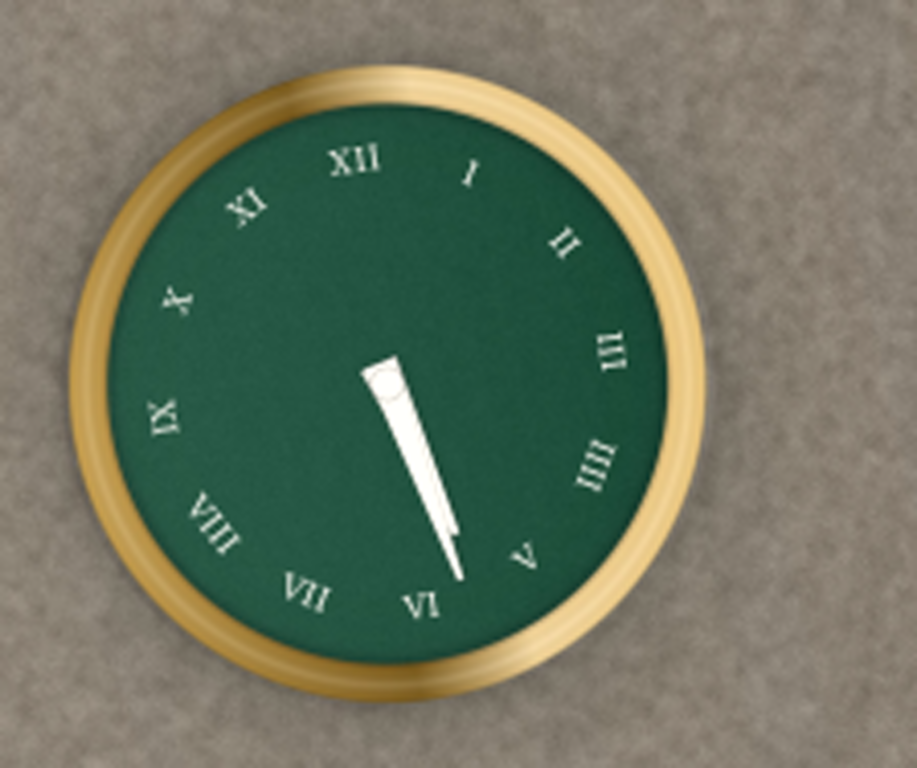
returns 5,28
